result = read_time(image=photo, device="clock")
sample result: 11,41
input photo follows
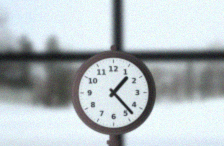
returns 1,23
